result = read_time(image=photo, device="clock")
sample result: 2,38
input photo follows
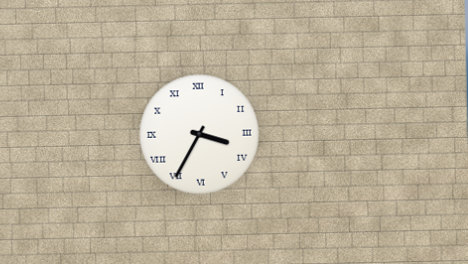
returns 3,35
